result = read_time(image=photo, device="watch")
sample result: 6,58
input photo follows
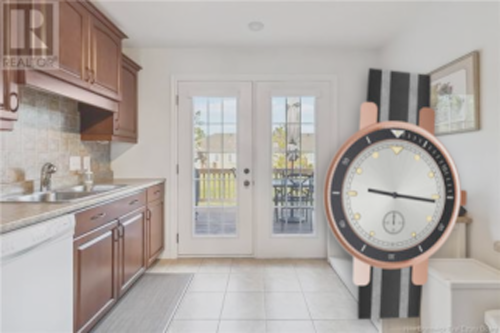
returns 9,16
